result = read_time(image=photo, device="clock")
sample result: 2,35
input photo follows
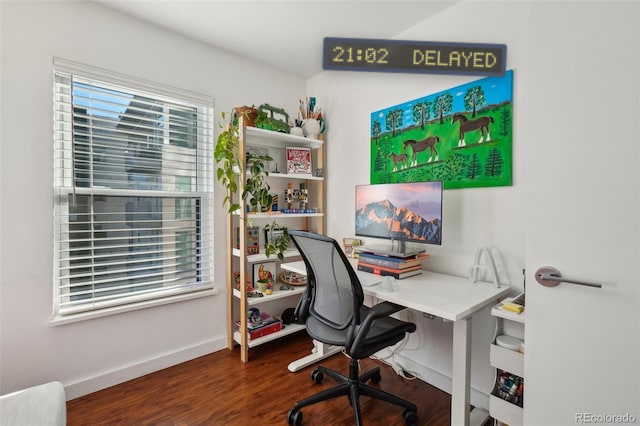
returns 21,02
